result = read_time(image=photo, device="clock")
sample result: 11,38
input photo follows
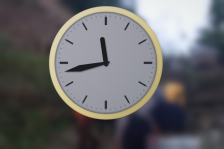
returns 11,43
